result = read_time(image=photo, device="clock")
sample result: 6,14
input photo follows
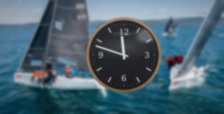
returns 11,48
